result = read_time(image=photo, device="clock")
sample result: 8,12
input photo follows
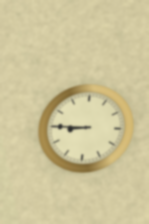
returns 8,45
